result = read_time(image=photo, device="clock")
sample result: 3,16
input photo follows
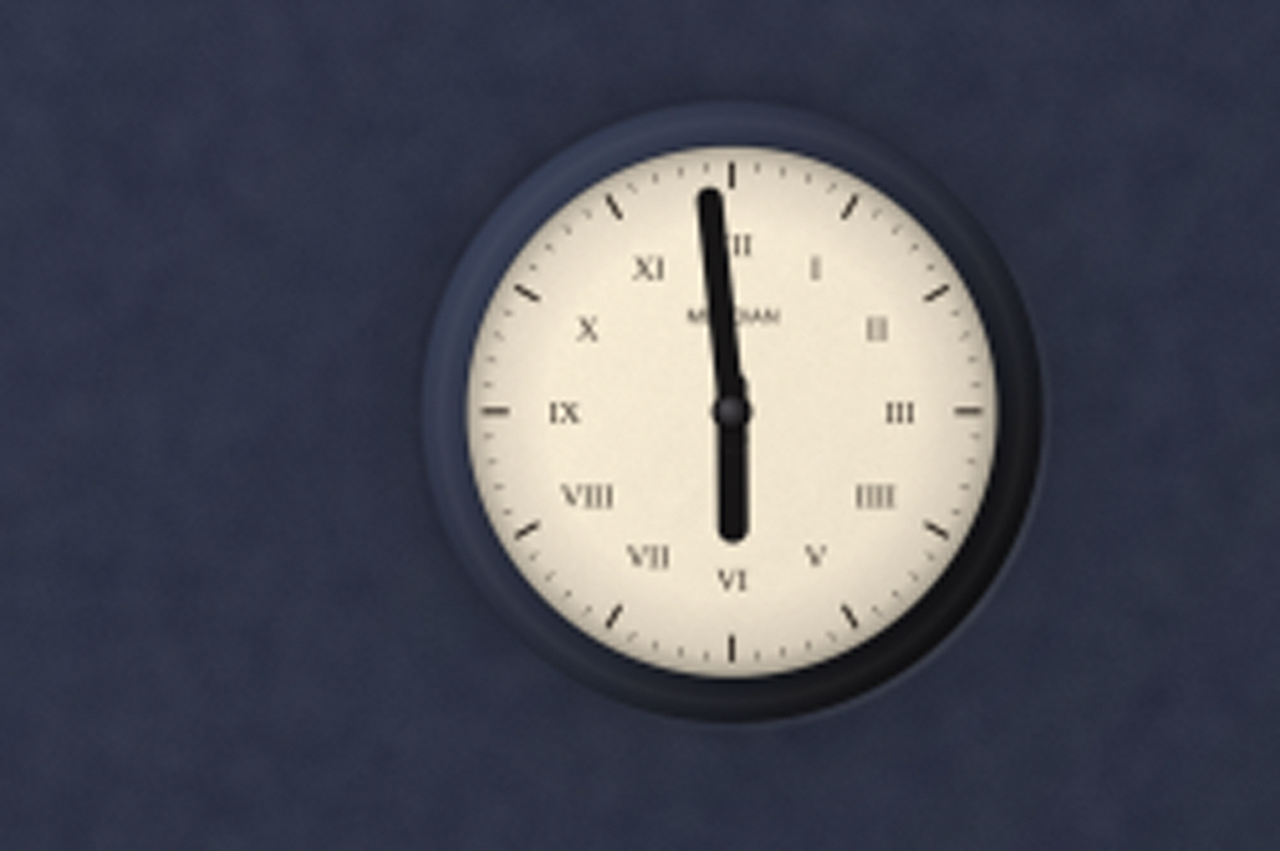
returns 5,59
